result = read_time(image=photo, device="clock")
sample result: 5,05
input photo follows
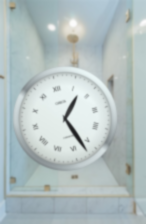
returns 1,27
